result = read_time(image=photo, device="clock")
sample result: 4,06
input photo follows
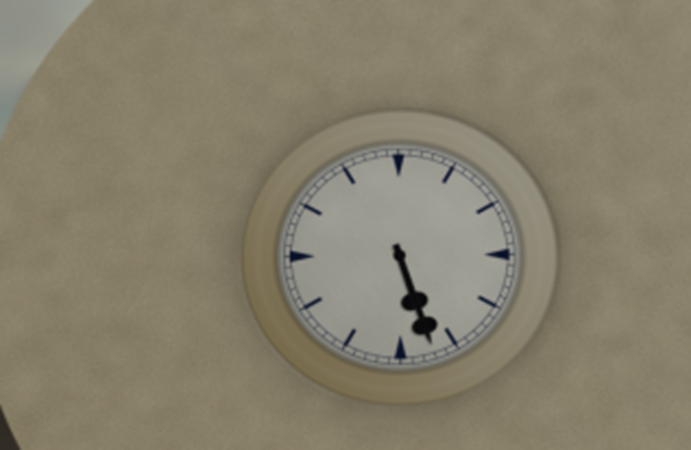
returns 5,27
